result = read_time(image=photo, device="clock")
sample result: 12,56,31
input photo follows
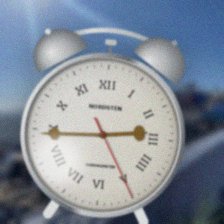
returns 2,44,25
